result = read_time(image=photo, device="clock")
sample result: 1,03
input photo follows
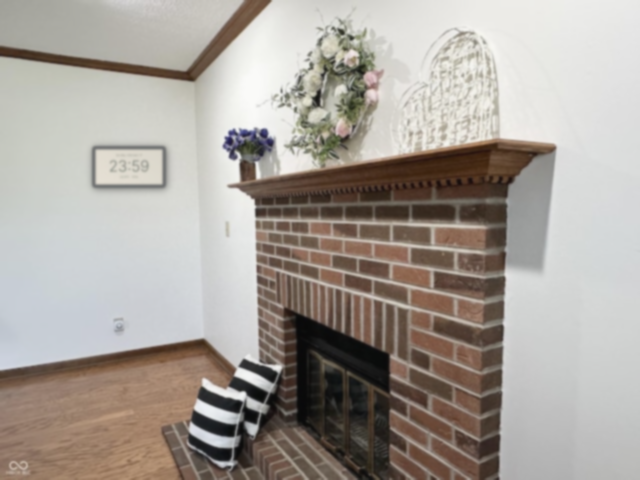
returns 23,59
